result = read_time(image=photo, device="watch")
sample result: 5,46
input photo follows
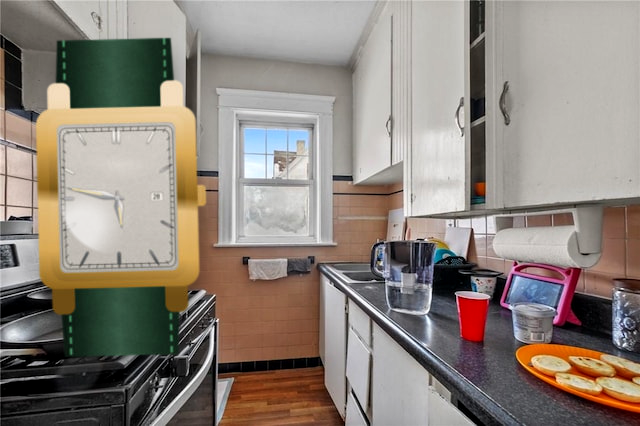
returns 5,47
